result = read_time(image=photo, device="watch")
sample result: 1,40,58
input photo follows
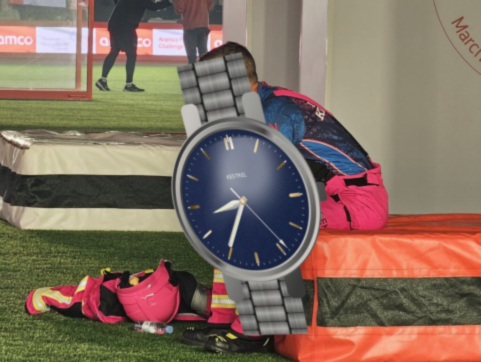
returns 8,35,24
